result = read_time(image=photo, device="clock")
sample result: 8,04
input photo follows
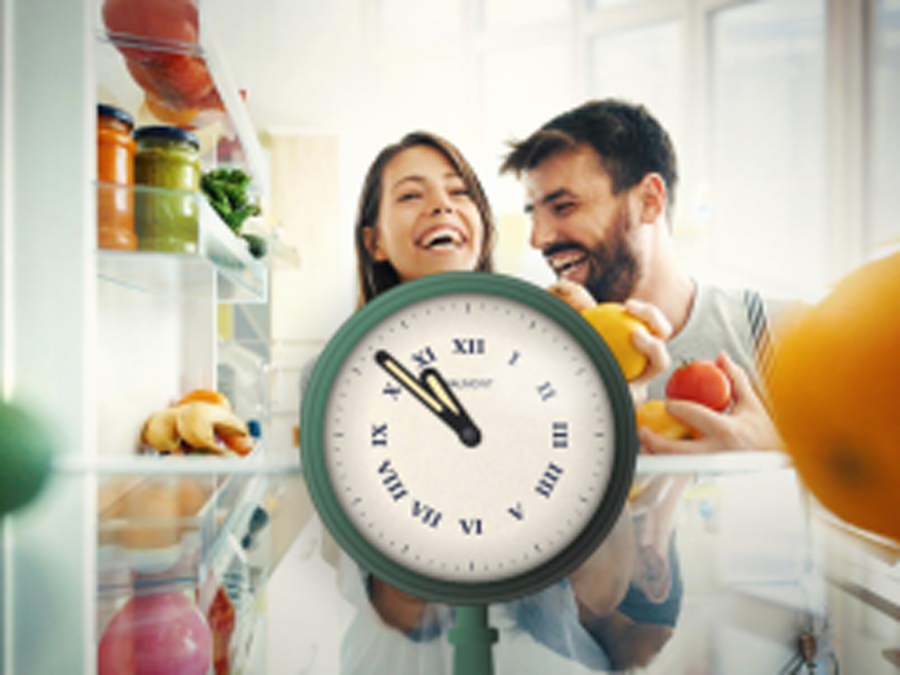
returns 10,52
